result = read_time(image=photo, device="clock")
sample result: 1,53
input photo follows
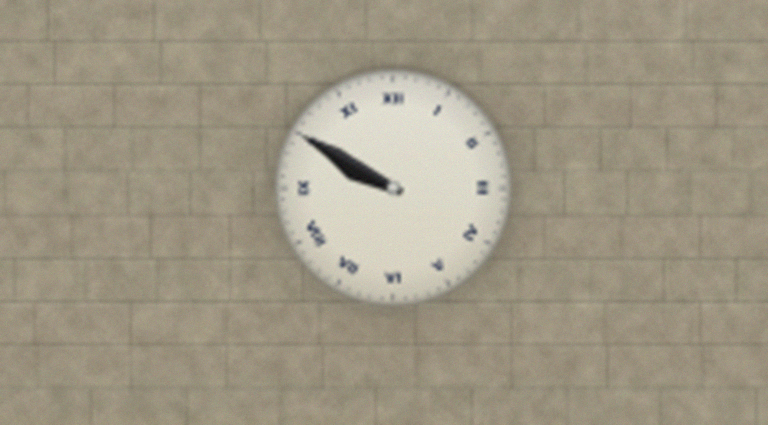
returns 9,50
